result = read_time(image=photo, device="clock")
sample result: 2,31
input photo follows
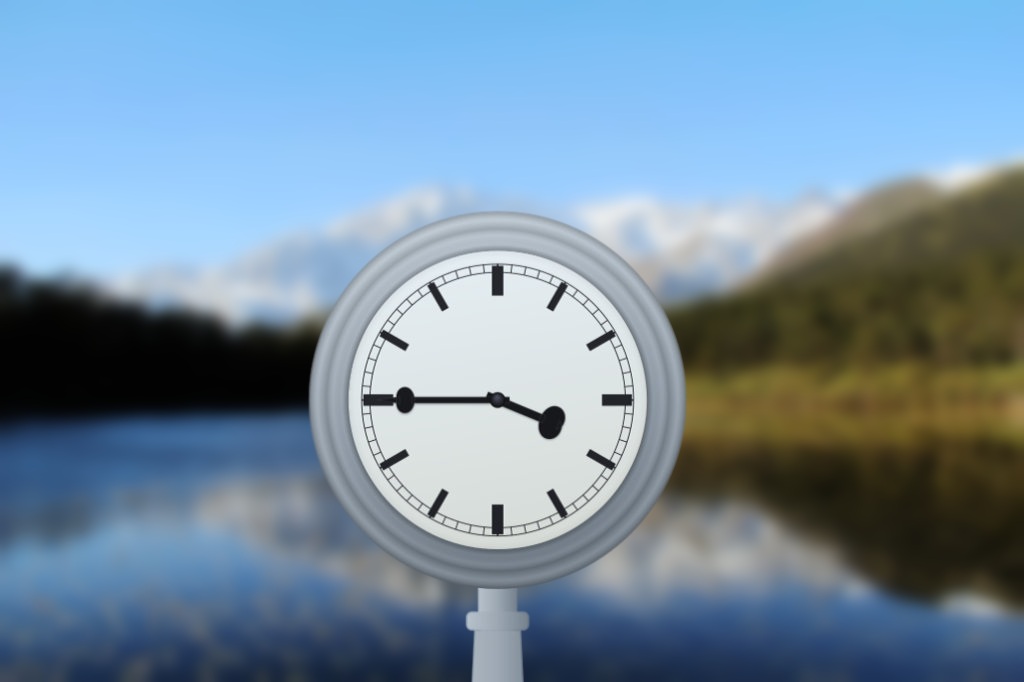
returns 3,45
